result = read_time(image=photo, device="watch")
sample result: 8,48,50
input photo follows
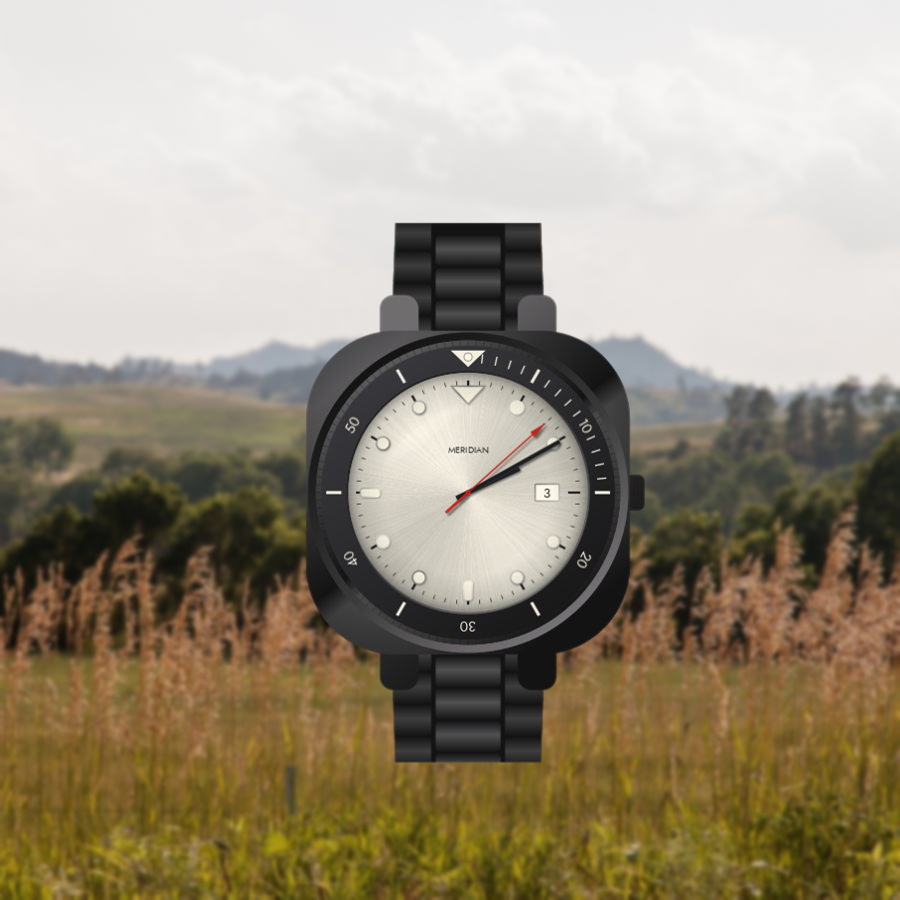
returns 2,10,08
